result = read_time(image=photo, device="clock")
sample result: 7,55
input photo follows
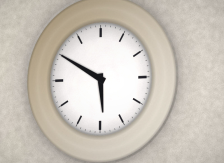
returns 5,50
